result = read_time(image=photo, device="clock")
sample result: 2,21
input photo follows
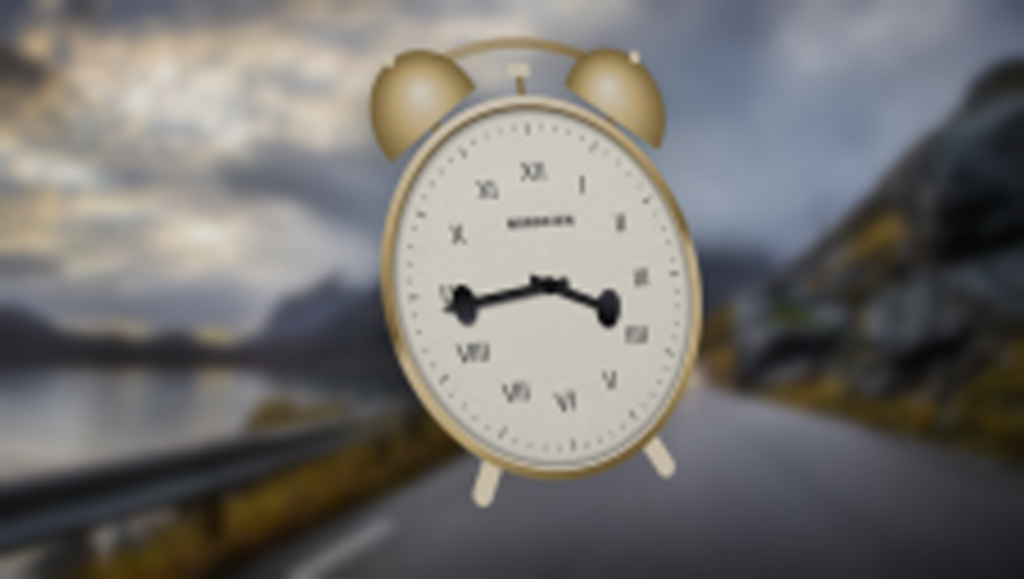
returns 3,44
